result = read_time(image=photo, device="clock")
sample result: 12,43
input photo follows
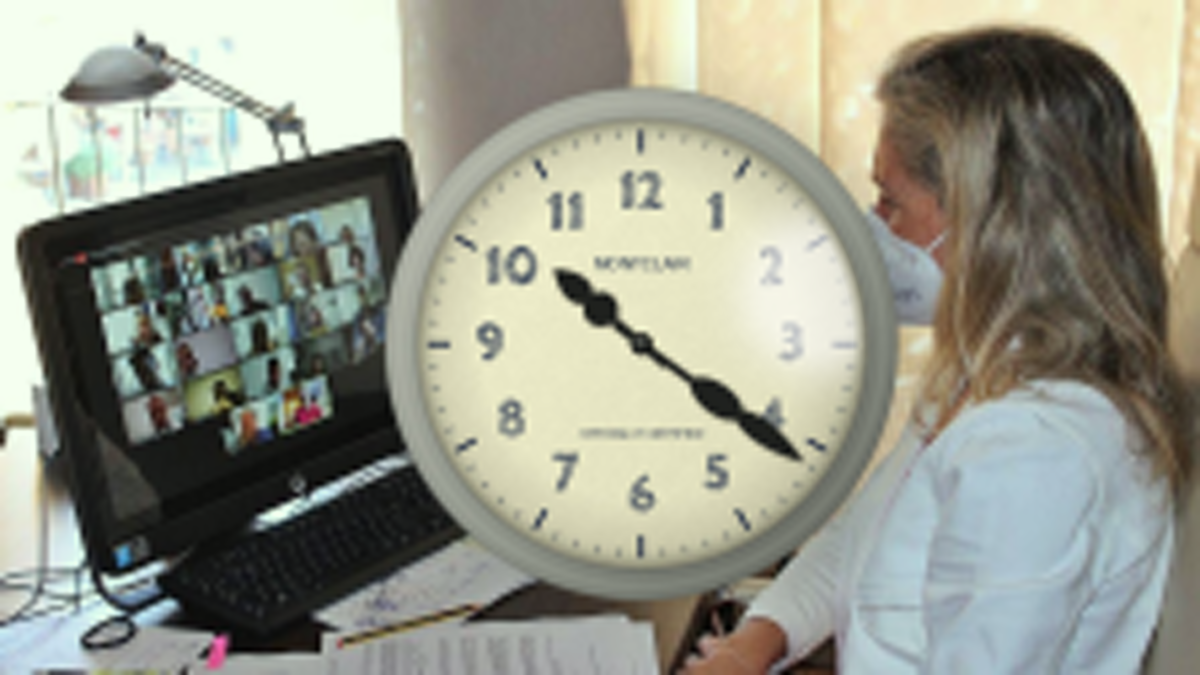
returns 10,21
